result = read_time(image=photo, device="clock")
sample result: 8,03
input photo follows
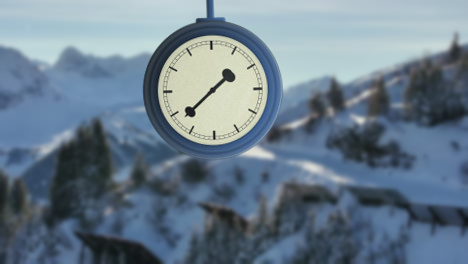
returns 1,38
